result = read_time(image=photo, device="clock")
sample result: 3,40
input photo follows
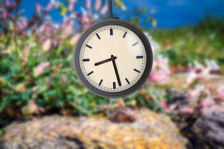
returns 8,28
